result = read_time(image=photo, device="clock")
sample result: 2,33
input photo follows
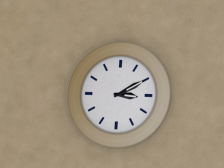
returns 3,10
